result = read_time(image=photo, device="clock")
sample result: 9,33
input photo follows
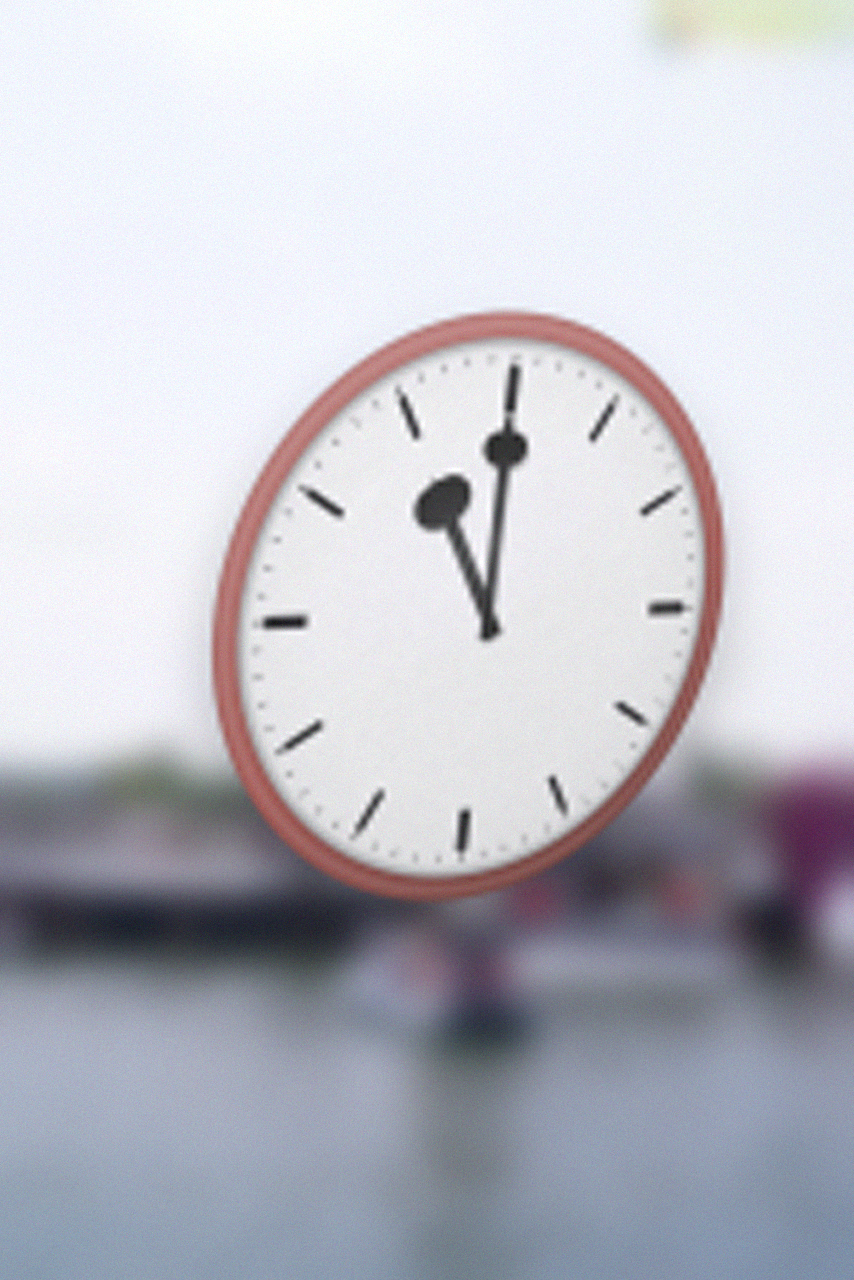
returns 11,00
